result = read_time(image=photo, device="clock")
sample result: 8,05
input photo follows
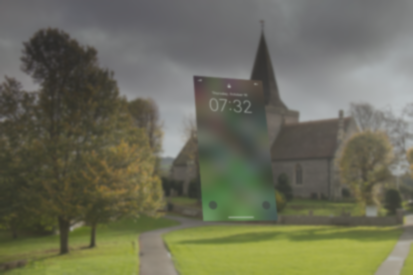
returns 7,32
